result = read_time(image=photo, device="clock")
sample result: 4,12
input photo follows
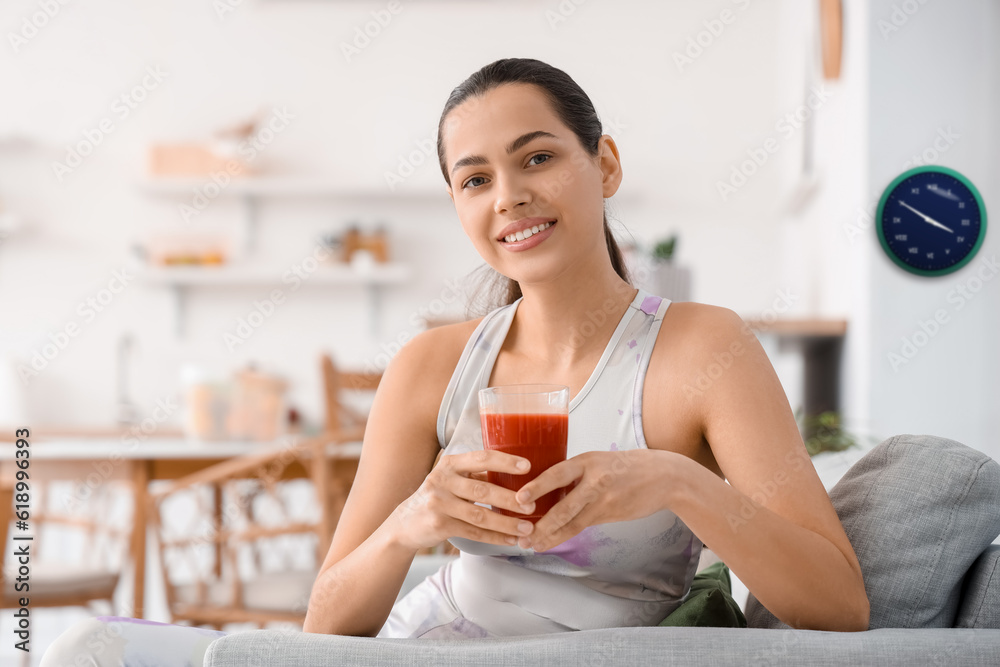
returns 3,50
